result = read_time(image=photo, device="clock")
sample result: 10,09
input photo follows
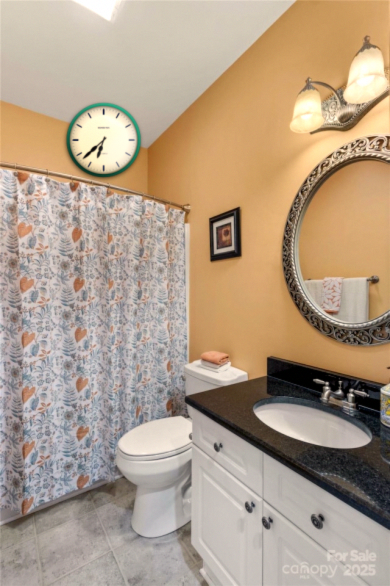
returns 6,38
